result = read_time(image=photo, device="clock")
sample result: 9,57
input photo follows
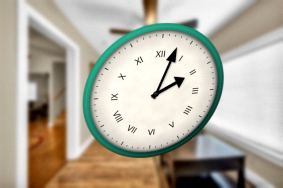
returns 2,03
